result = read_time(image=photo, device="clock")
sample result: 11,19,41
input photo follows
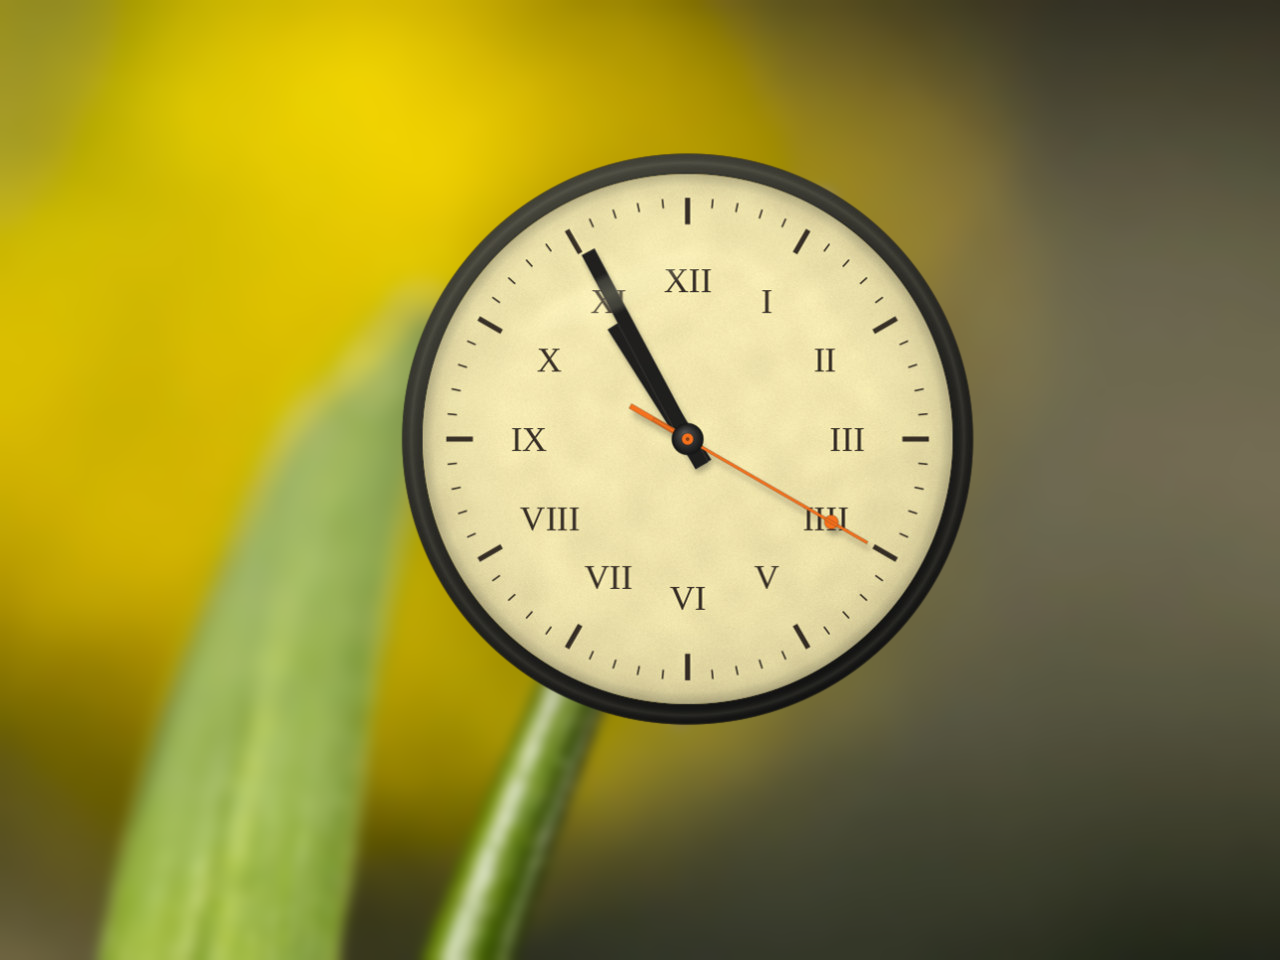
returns 10,55,20
